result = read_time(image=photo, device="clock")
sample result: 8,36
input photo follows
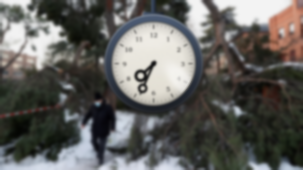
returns 7,34
